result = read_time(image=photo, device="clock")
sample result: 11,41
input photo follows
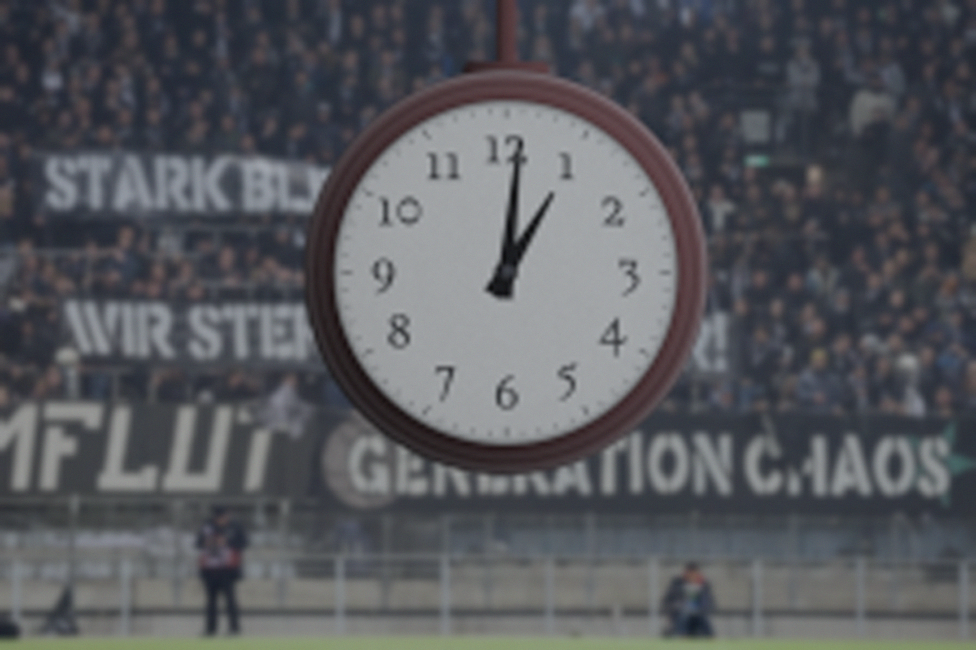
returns 1,01
